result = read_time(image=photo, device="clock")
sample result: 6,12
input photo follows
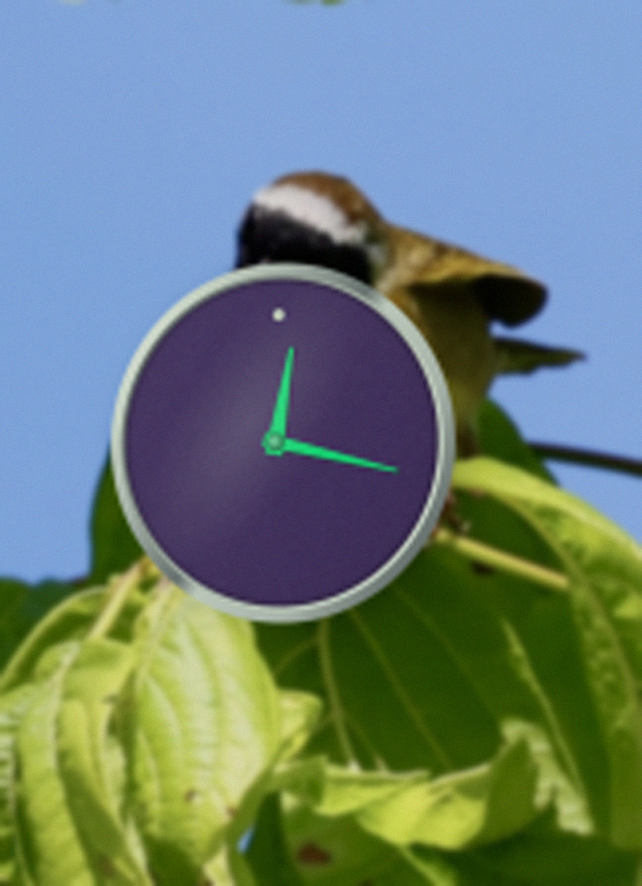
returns 12,17
